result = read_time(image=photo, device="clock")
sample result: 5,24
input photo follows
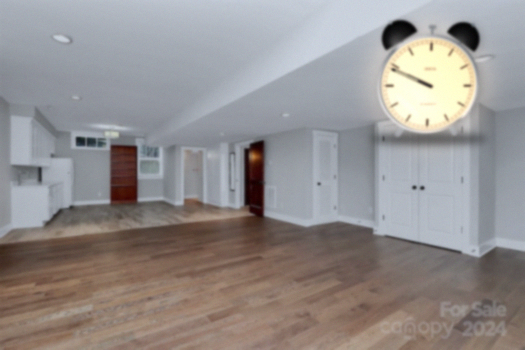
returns 9,49
